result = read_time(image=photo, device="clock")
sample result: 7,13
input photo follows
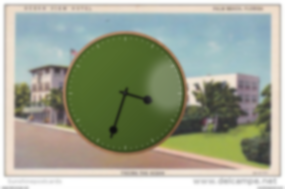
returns 3,33
